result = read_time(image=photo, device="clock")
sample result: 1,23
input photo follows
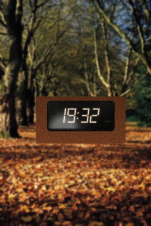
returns 19,32
